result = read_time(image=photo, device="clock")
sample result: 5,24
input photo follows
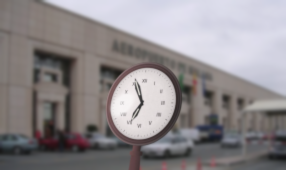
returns 6,56
